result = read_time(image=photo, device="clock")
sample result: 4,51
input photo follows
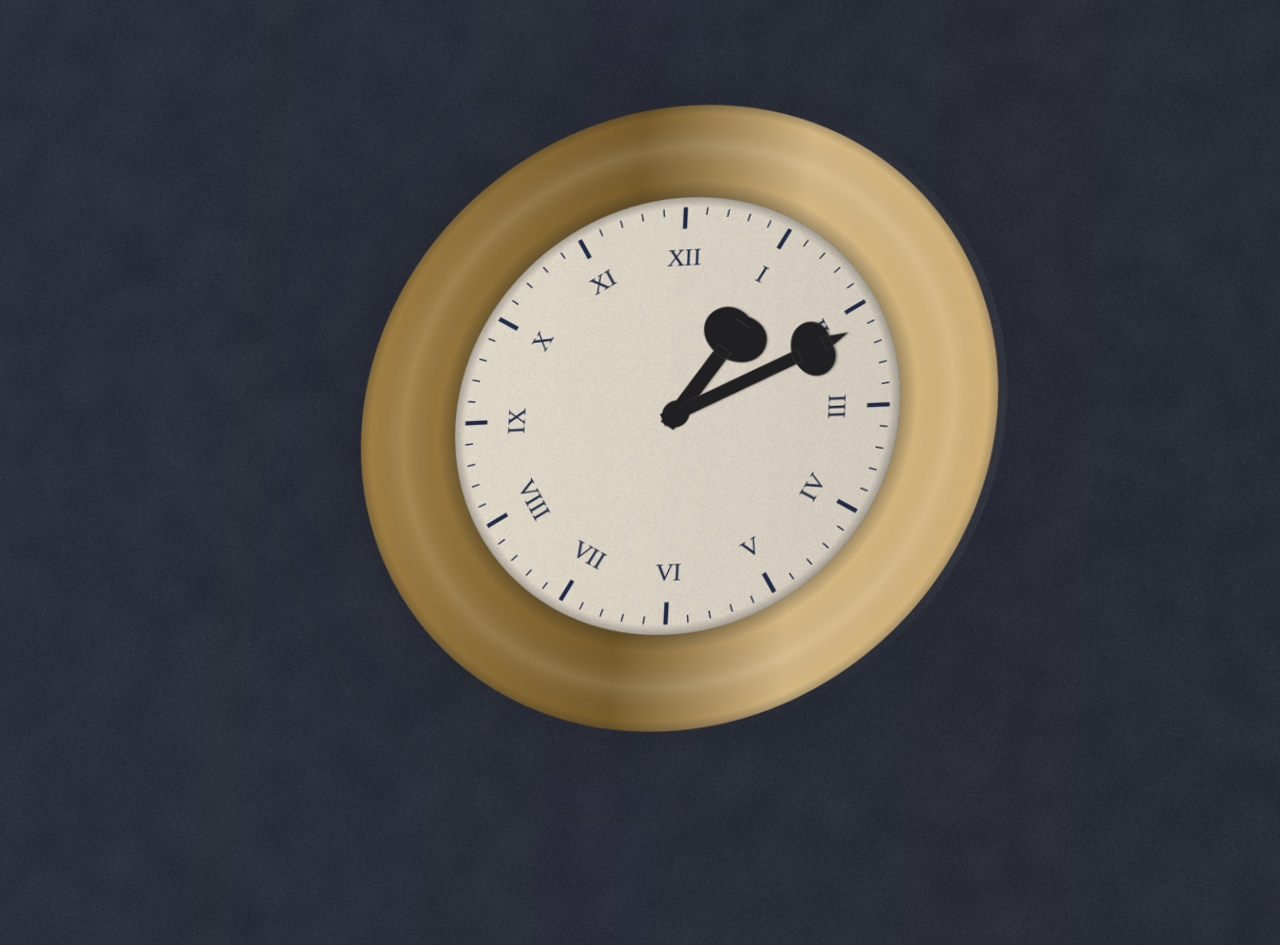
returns 1,11
